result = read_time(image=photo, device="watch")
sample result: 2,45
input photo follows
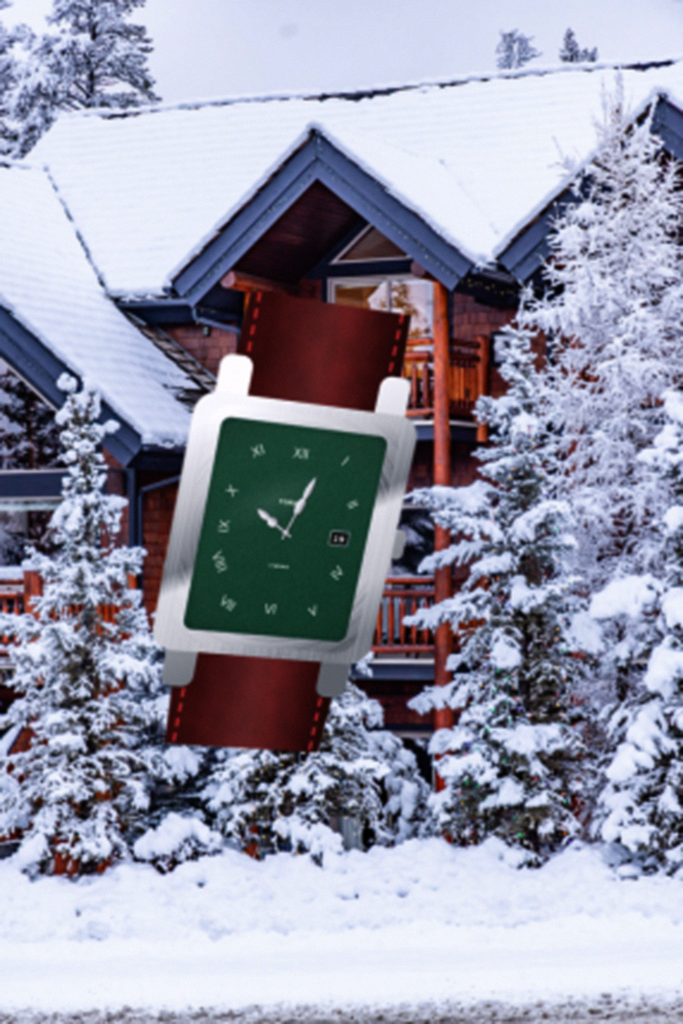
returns 10,03
